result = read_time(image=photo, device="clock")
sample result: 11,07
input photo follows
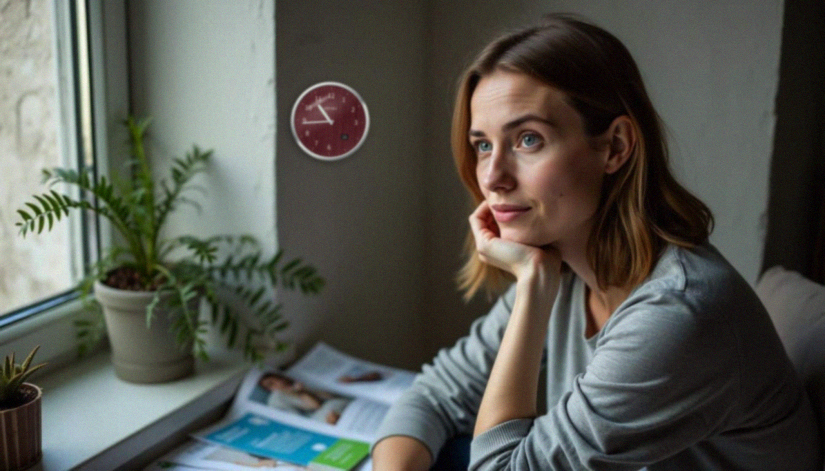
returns 10,44
